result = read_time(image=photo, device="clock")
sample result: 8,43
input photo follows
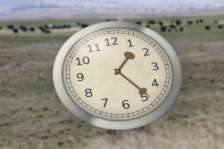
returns 1,24
